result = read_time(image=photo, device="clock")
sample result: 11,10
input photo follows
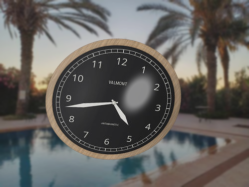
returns 4,43
